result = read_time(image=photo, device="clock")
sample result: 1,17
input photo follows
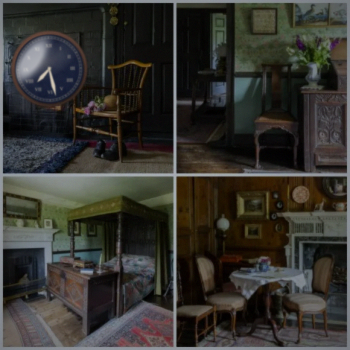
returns 7,28
